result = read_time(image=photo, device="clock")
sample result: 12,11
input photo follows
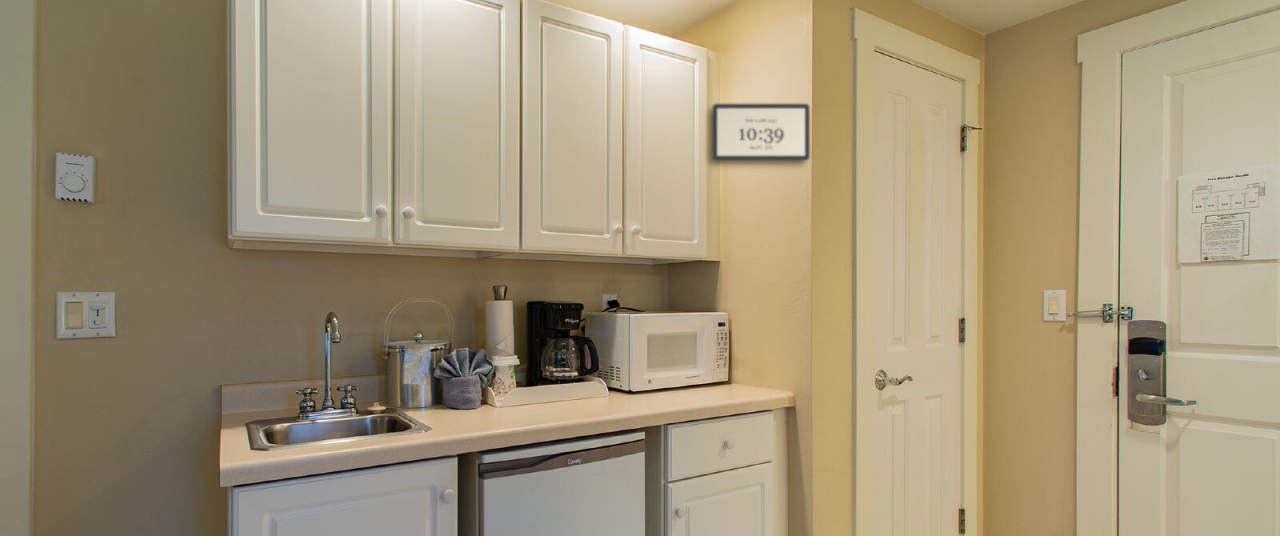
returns 10,39
